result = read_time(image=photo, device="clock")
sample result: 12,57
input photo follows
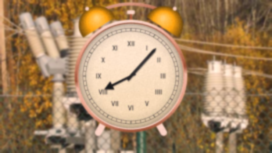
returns 8,07
